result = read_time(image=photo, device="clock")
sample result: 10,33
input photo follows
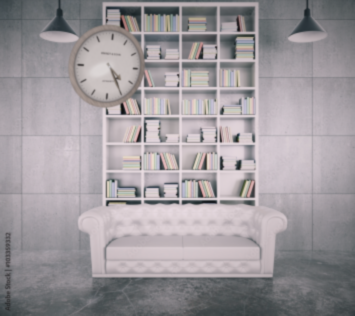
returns 4,25
